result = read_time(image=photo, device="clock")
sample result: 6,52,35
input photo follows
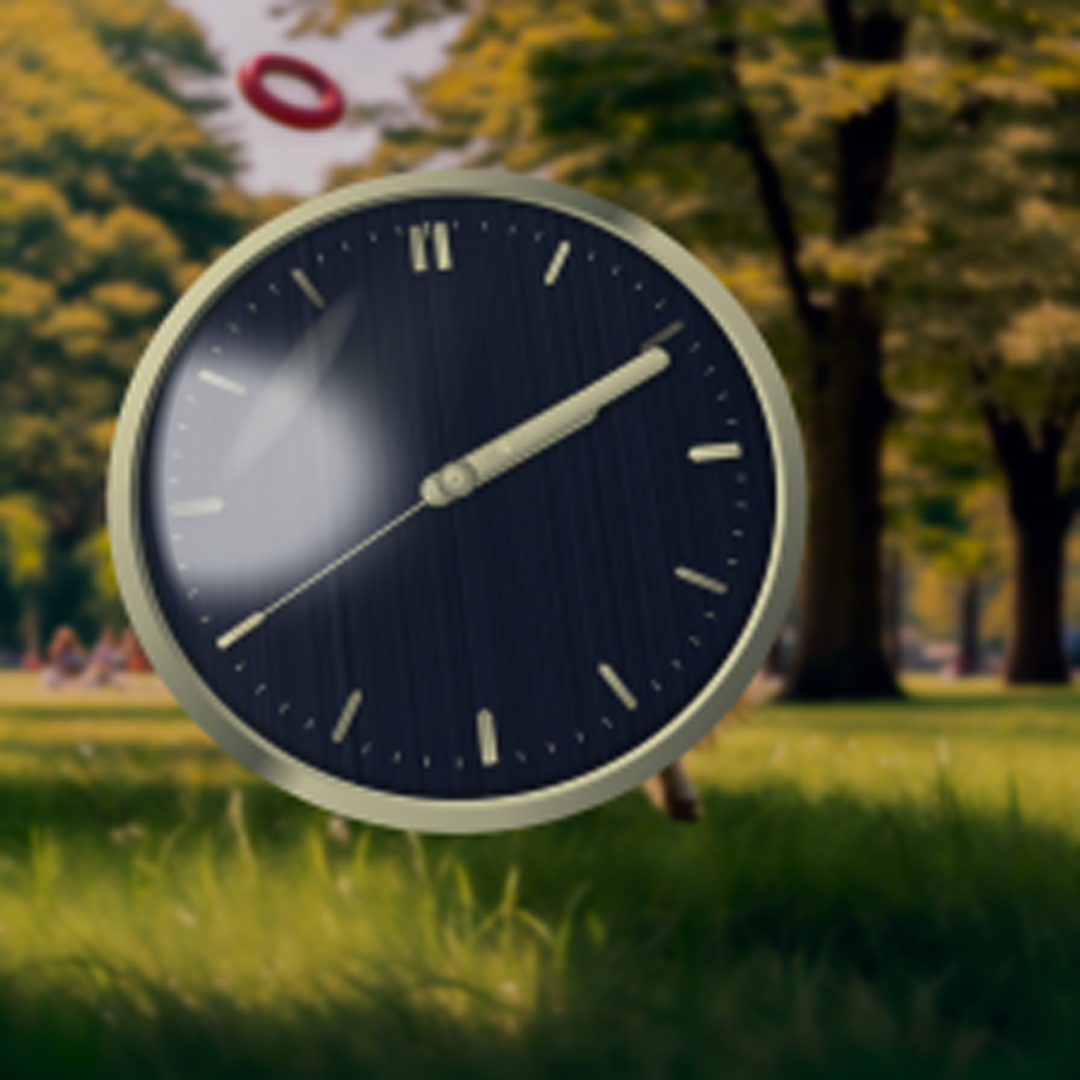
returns 2,10,40
